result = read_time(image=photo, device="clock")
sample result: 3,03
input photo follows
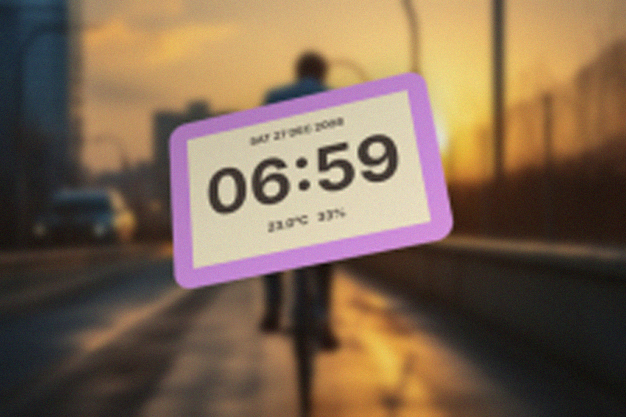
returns 6,59
